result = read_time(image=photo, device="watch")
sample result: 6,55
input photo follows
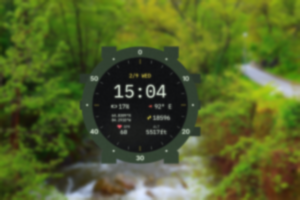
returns 15,04
